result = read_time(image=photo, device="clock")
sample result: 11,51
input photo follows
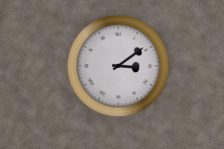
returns 3,09
